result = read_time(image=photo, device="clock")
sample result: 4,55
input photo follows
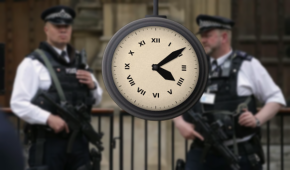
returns 4,09
